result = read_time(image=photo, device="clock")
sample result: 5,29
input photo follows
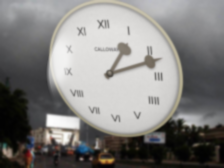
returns 1,12
